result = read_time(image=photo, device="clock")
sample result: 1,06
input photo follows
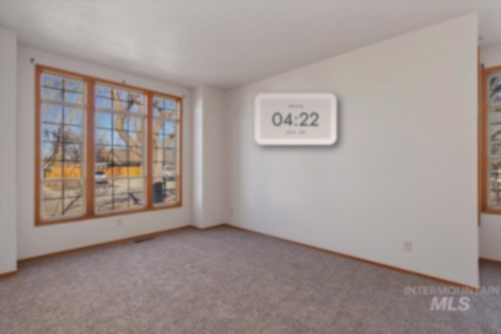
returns 4,22
